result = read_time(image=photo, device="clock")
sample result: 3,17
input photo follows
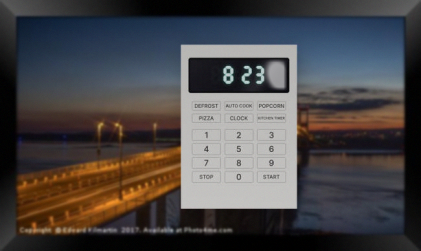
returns 8,23
